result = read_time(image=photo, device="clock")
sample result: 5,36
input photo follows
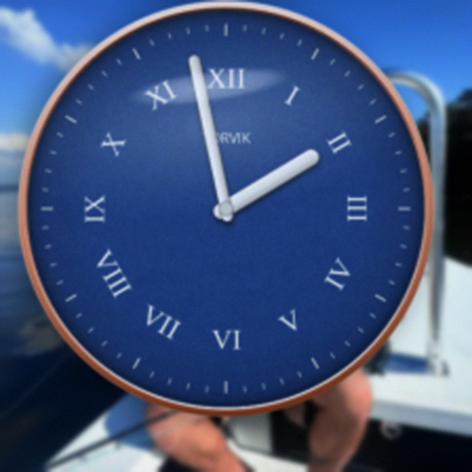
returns 1,58
